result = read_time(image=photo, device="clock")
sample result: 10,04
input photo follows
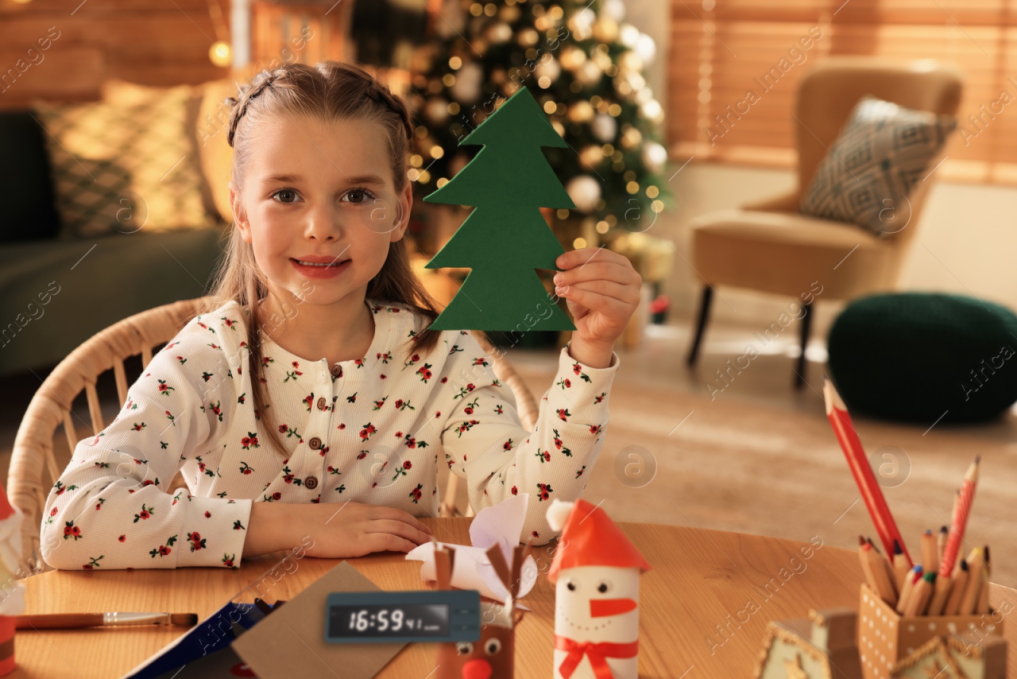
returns 16,59
